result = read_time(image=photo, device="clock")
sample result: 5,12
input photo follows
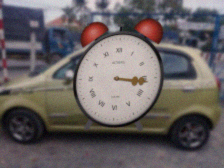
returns 3,16
